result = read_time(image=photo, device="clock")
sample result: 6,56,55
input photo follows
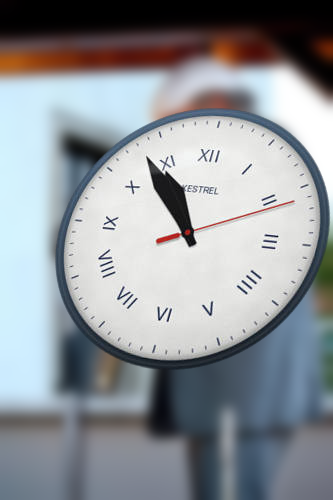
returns 10,53,11
